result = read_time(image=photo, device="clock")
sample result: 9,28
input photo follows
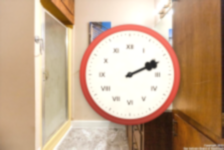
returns 2,11
